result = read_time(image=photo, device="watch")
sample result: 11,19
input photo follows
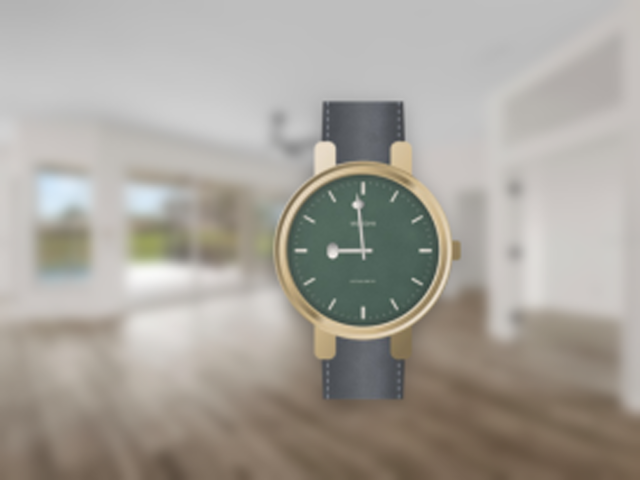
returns 8,59
